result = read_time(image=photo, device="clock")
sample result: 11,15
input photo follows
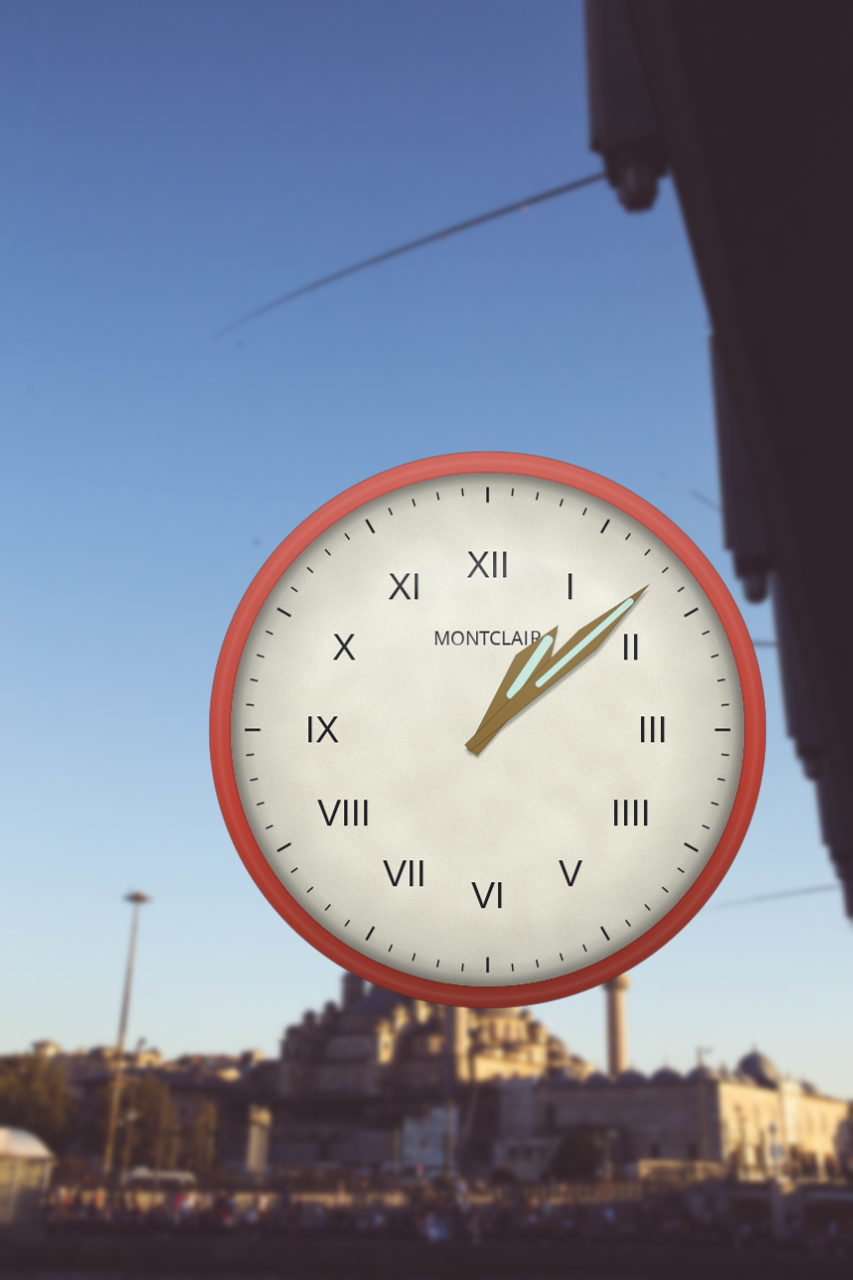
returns 1,08
